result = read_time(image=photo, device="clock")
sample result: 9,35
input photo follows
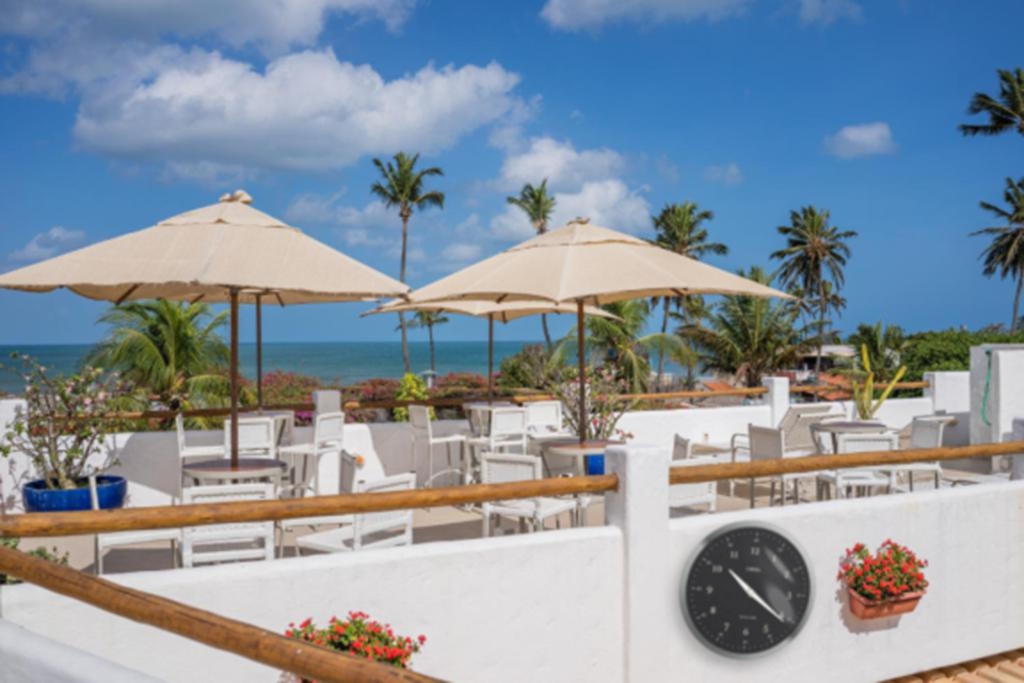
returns 10,21
